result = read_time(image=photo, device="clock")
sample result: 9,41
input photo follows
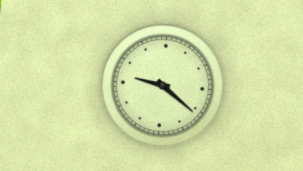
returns 9,21
